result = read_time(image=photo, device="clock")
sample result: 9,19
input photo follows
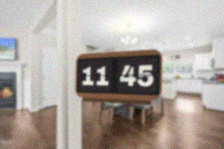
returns 11,45
